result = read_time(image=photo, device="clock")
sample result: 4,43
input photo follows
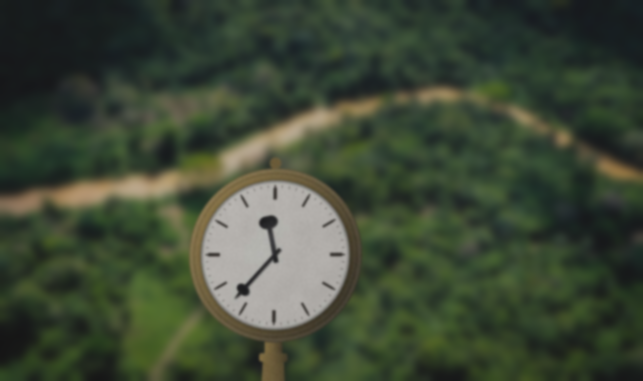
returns 11,37
